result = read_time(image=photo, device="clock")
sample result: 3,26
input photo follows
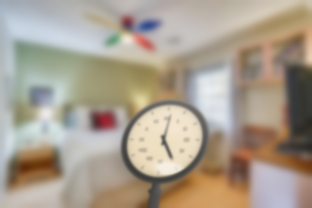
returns 5,01
